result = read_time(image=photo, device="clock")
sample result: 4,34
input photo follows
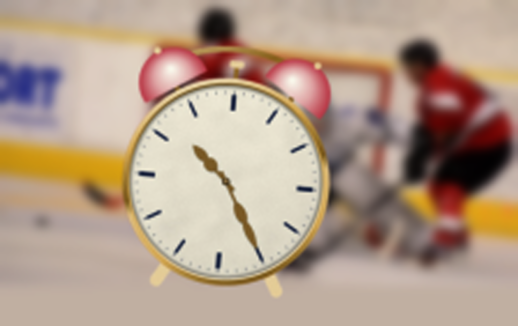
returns 10,25
